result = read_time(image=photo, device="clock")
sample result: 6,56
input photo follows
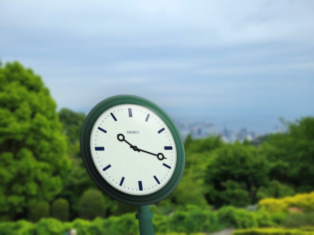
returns 10,18
